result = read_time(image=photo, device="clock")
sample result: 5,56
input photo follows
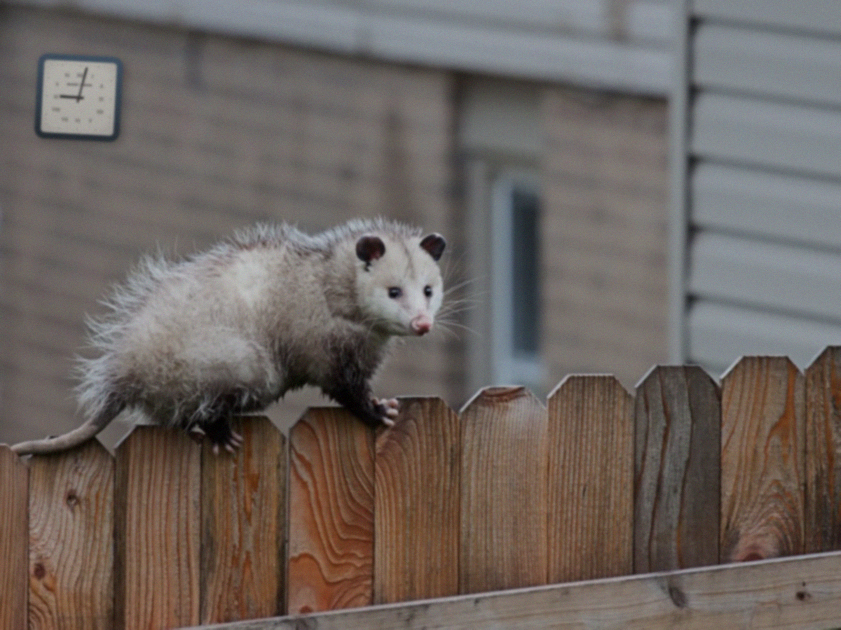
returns 9,02
